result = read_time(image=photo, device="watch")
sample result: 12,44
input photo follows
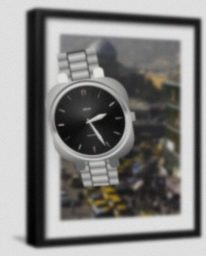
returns 2,26
